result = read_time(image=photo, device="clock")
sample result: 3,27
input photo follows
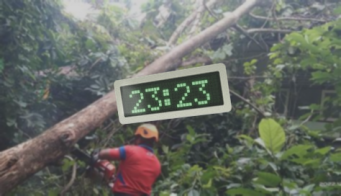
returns 23,23
